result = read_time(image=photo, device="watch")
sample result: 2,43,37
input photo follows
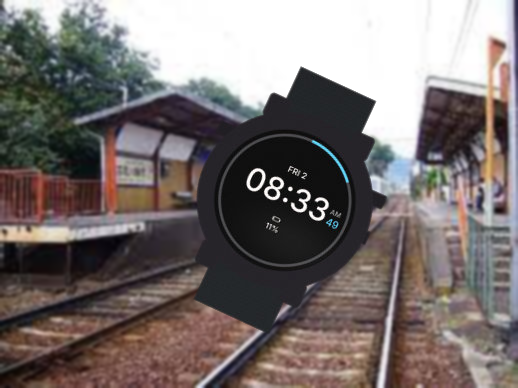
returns 8,33,49
